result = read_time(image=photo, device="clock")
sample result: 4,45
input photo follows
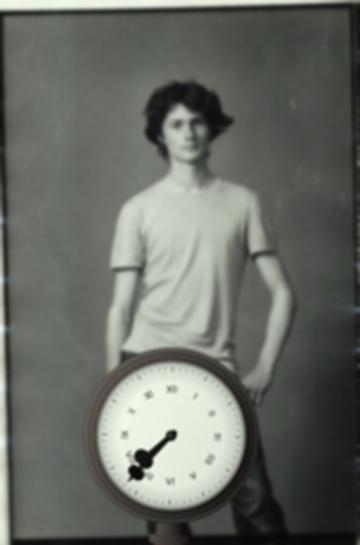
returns 7,37
